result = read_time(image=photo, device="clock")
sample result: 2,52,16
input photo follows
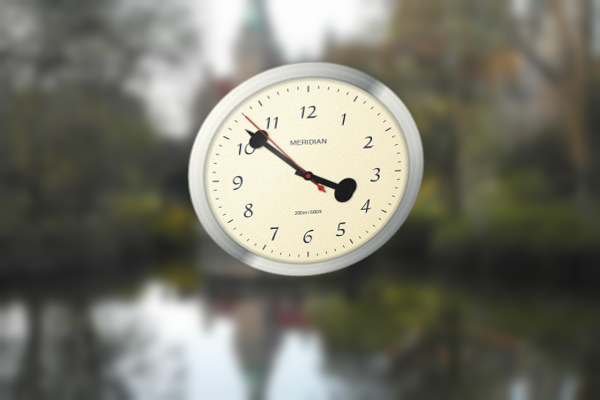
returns 3,51,53
